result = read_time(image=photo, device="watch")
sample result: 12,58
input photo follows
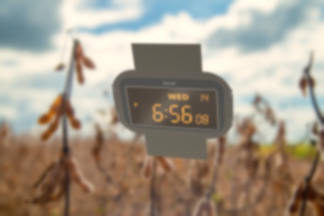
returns 6,56
